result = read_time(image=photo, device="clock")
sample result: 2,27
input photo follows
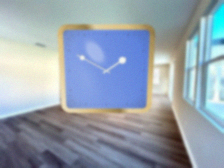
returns 1,50
